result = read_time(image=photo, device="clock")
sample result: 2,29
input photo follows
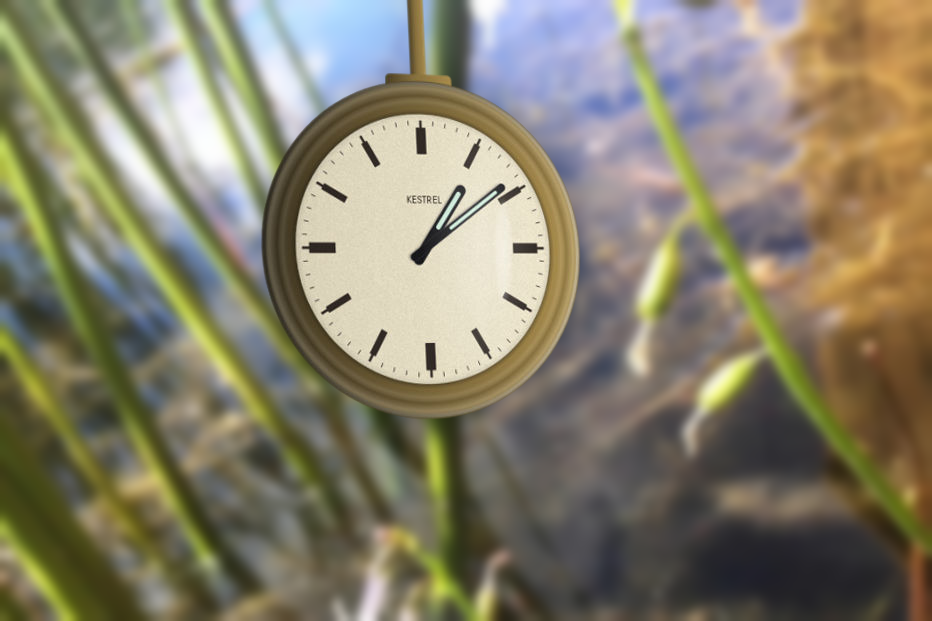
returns 1,09
